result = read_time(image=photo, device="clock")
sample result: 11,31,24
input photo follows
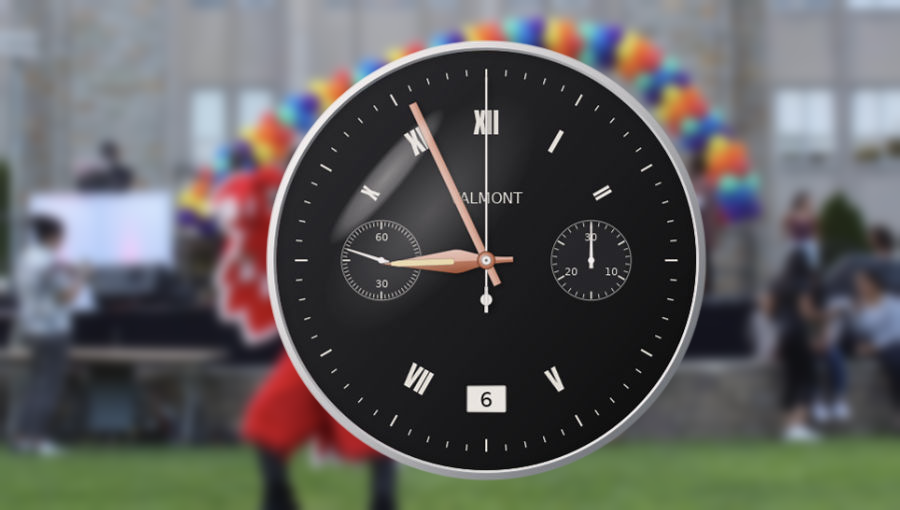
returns 8,55,48
